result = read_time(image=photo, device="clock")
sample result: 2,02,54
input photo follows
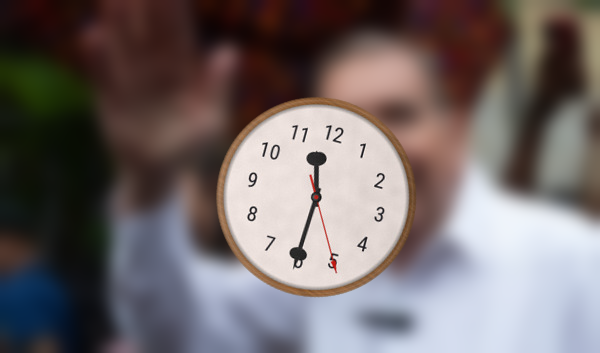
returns 11,30,25
